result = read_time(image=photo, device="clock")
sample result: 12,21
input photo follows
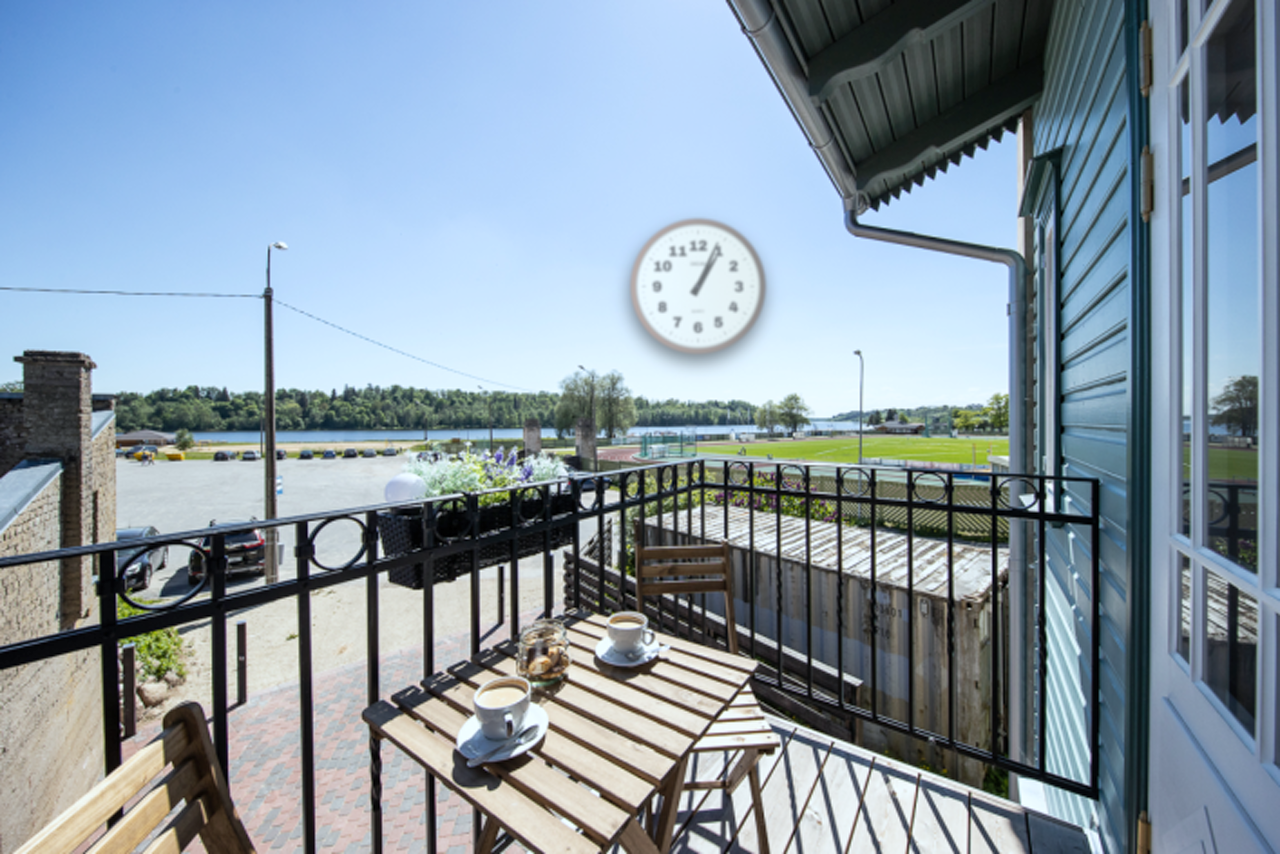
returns 1,04
